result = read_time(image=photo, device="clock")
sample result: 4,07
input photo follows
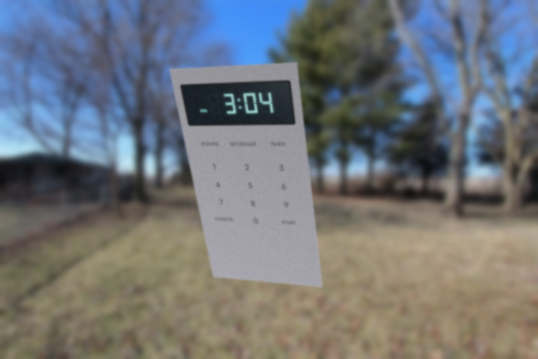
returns 3,04
